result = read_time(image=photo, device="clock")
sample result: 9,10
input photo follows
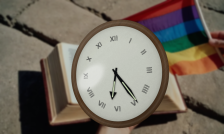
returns 6,24
